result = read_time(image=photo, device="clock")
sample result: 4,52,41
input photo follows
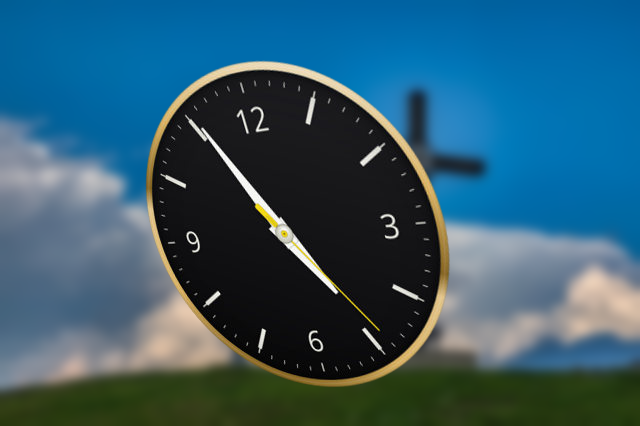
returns 4,55,24
